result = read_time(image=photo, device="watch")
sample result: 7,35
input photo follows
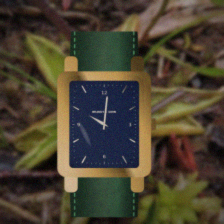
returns 10,01
